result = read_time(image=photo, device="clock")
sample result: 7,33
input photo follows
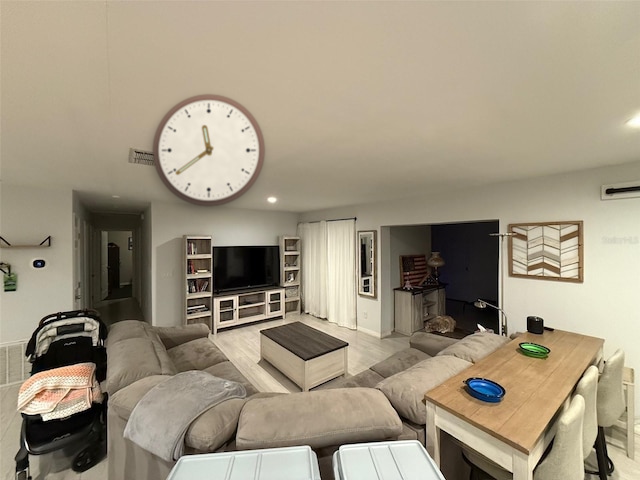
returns 11,39
